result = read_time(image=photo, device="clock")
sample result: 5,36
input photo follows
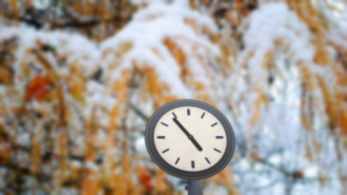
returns 4,54
